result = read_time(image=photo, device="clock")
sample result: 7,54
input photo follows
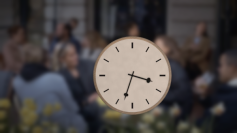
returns 3,33
